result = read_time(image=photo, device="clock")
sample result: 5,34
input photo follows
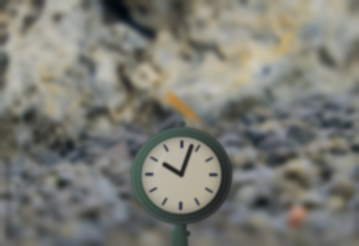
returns 10,03
